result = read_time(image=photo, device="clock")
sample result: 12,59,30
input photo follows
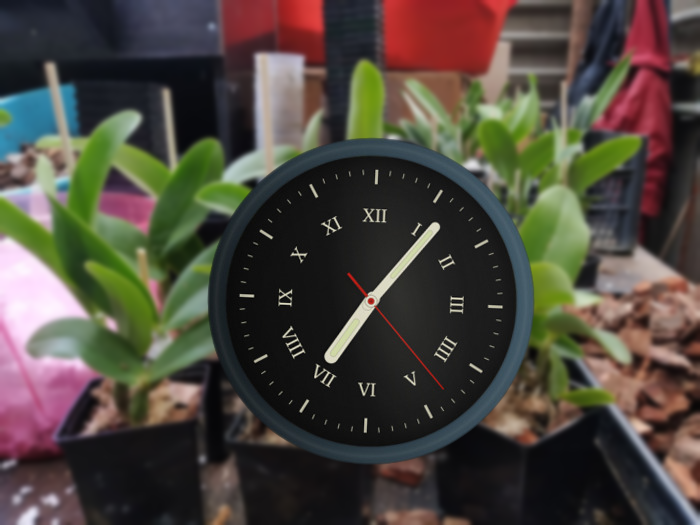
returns 7,06,23
